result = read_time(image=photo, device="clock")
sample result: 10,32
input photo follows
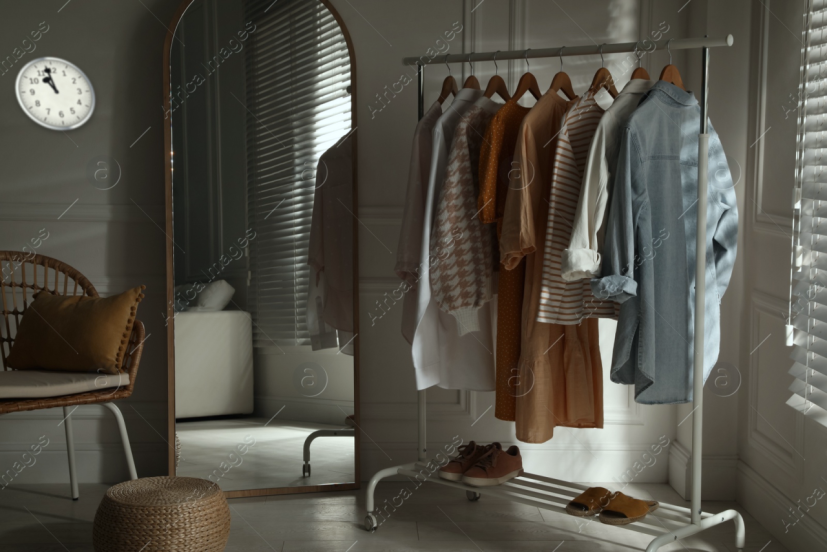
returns 10,58
